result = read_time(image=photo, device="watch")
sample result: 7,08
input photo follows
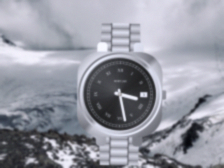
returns 3,28
